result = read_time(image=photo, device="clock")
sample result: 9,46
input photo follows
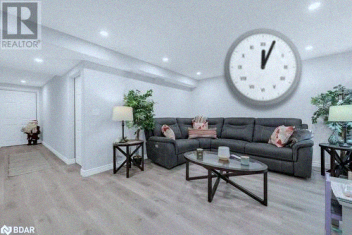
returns 12,04
